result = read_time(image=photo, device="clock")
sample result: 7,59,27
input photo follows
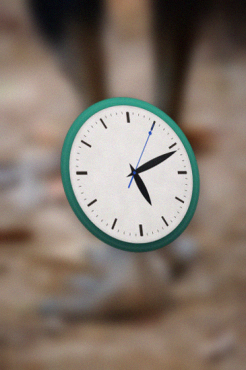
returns 5,11,05
